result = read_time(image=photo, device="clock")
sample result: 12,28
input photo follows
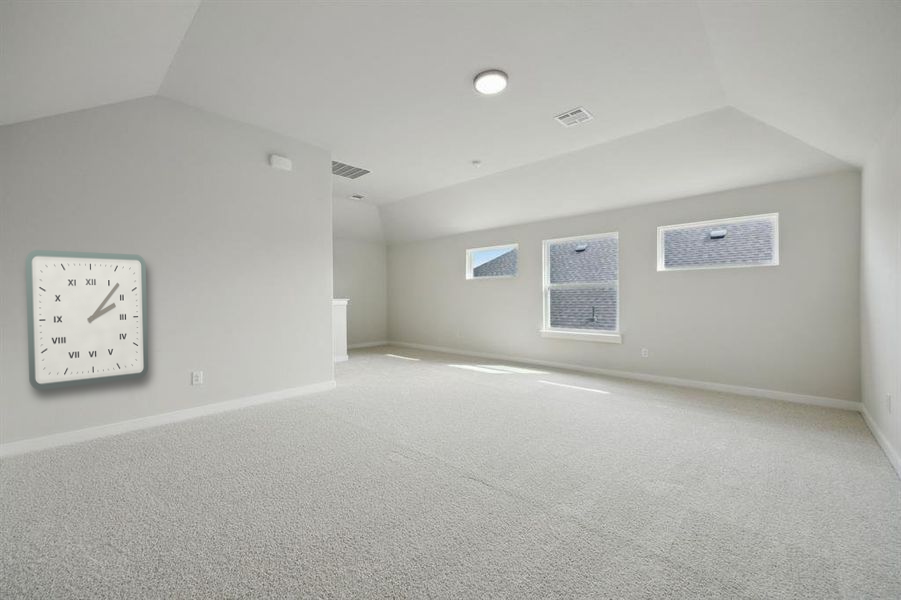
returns 2,07
